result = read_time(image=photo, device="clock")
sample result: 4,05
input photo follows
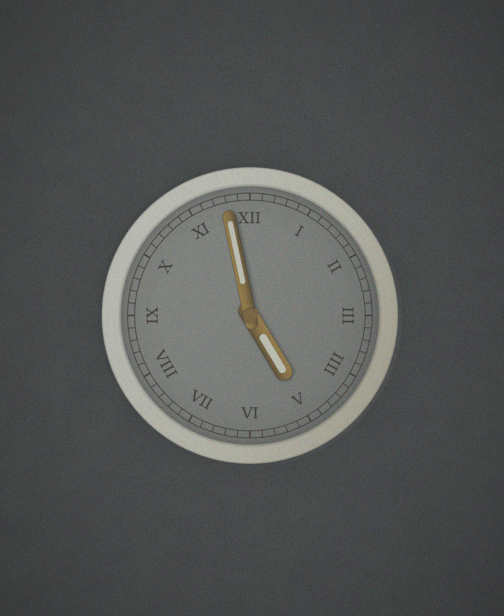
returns 4,58
